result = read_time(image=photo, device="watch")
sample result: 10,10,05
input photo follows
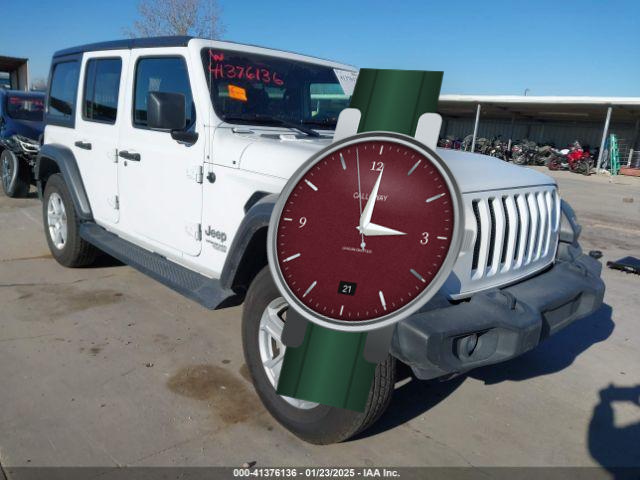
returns 3,00,57
